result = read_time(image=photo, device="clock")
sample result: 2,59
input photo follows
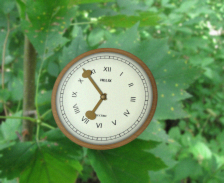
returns 6,53
